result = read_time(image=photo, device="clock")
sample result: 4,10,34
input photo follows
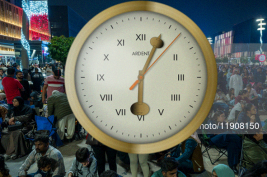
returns 6,04,07
